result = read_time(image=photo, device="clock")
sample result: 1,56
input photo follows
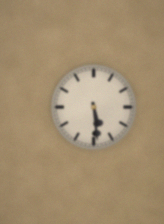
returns 5,29
